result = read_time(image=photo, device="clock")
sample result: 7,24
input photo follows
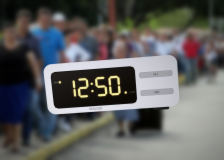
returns 12,50
